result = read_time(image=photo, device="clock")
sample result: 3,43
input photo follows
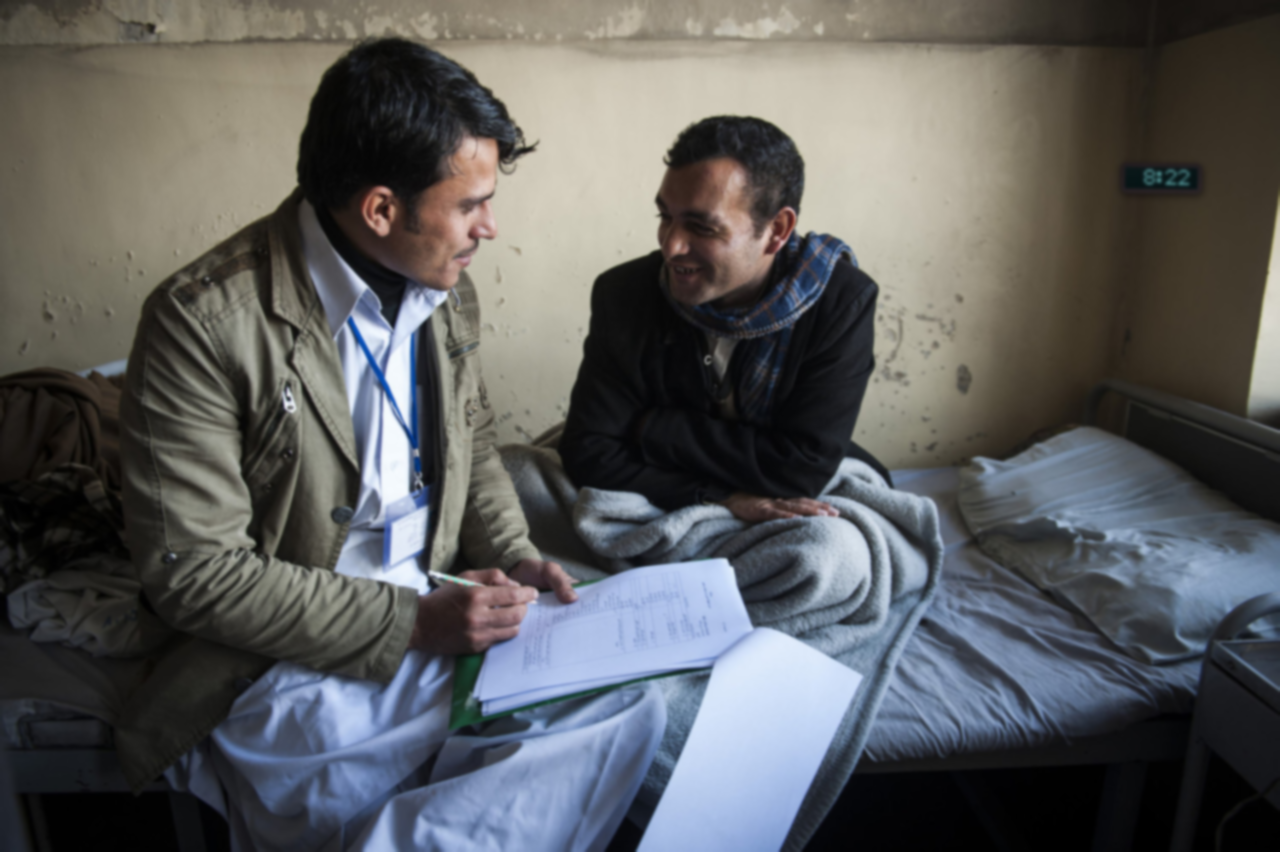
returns 8,22
